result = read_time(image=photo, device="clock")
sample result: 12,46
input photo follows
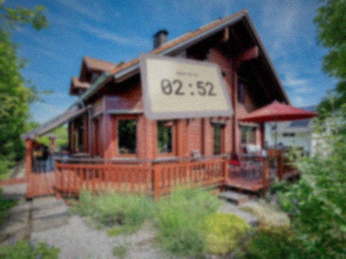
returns 2,52
